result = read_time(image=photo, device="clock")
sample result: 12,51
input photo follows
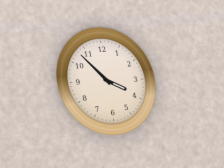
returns 3,53
